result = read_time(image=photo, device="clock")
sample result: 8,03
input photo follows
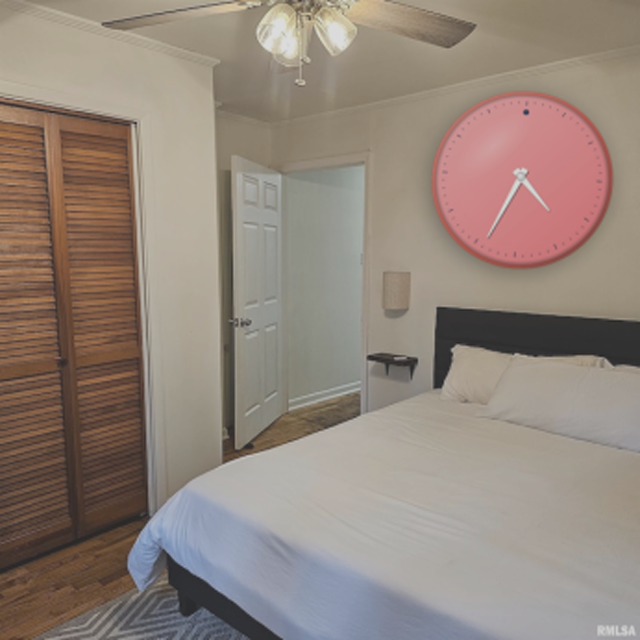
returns 4,34
